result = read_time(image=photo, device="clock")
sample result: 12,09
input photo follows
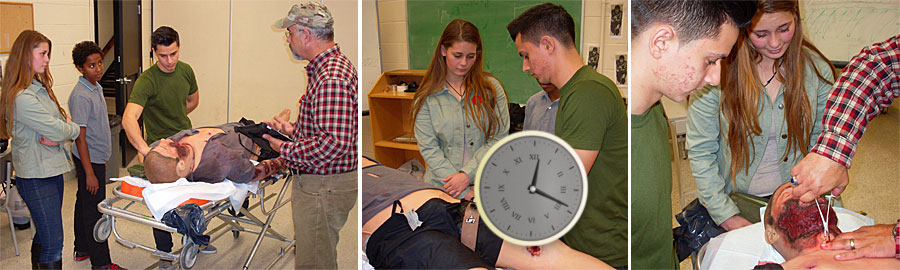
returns 12,19
